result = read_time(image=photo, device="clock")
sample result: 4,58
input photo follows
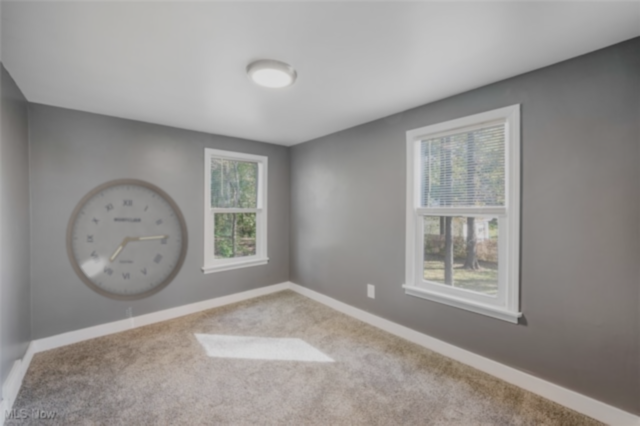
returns 7,14
